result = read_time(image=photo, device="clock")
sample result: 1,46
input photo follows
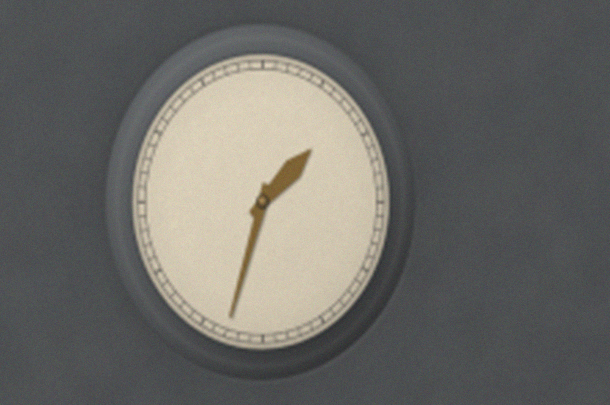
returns 1,33
